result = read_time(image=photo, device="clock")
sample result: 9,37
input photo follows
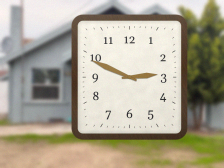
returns 2,49
